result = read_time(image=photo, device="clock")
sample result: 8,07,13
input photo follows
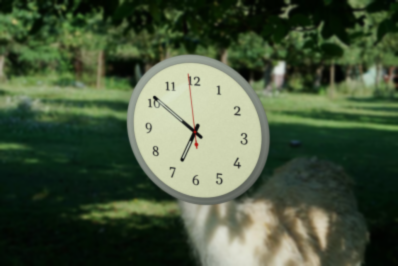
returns 6,50,59
